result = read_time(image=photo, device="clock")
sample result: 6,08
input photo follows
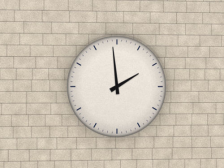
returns 1,59
